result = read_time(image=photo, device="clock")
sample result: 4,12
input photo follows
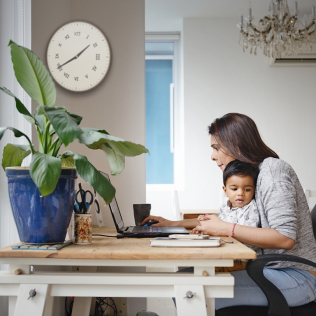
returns 1,40
